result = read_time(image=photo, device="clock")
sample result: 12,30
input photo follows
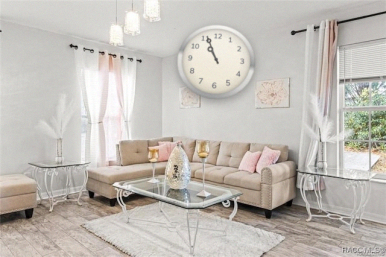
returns 10,56
